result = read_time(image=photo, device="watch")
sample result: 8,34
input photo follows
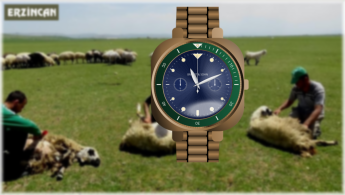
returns 11,11
